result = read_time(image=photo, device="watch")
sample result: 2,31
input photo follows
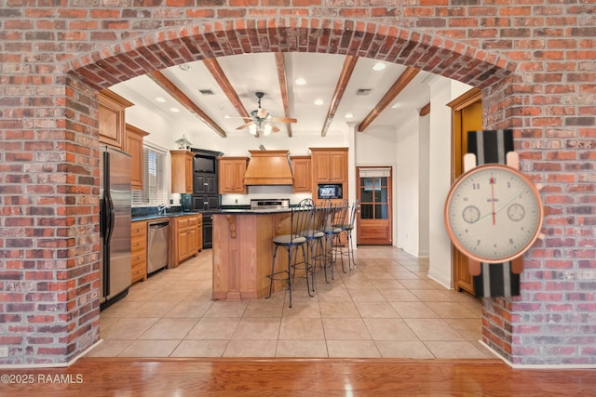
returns 8,09
